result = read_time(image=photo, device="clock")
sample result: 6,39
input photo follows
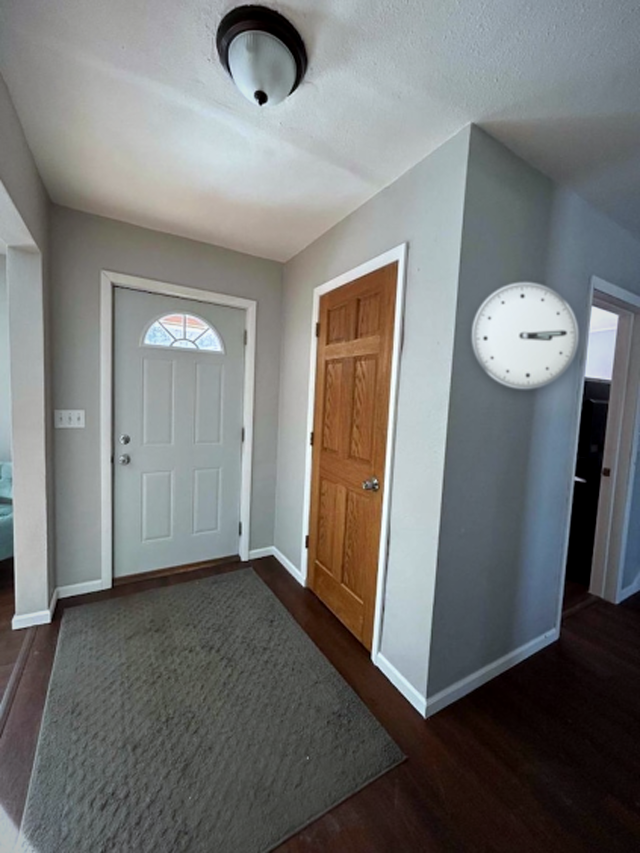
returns 3,15
